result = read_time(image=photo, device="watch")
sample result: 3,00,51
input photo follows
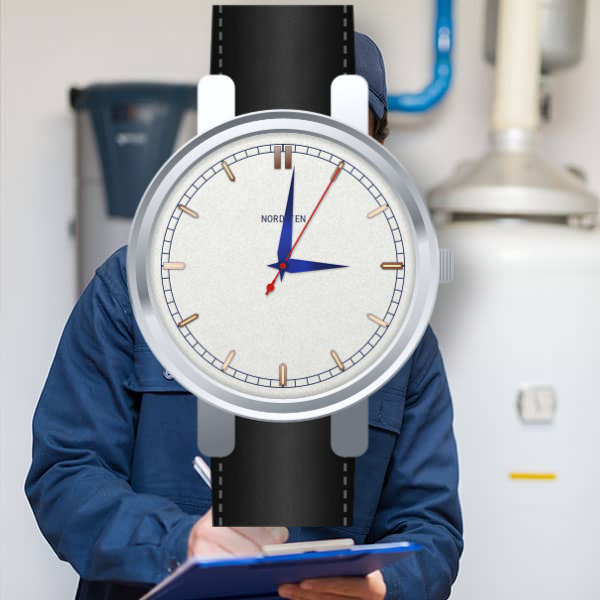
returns 3,01,05
